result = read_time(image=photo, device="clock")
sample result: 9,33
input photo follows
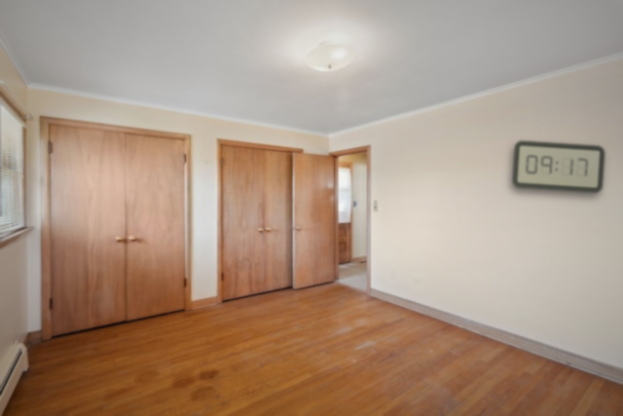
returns 9,17
